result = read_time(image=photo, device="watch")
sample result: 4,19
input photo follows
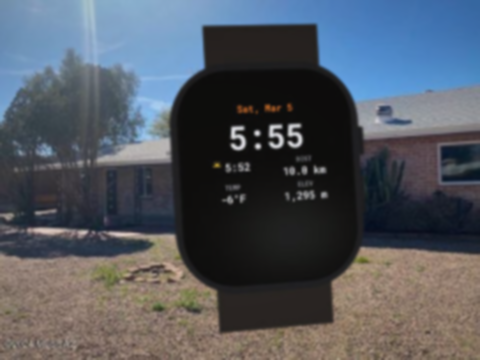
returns 5,55
